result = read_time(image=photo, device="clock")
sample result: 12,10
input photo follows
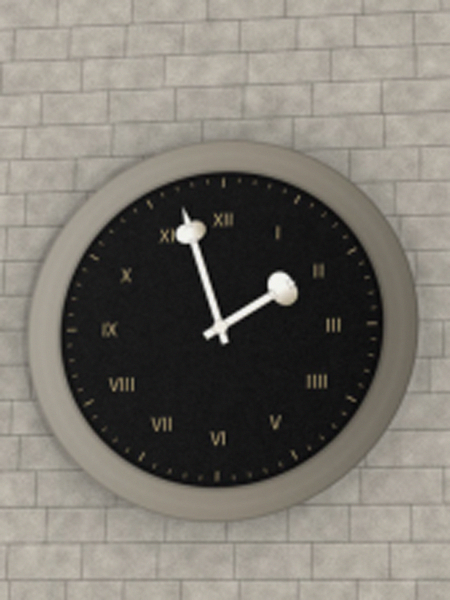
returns 1,57
